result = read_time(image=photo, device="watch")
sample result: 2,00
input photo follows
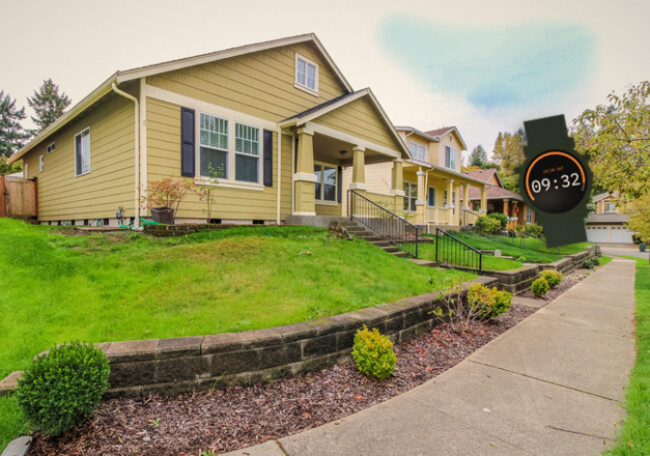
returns 9,32
